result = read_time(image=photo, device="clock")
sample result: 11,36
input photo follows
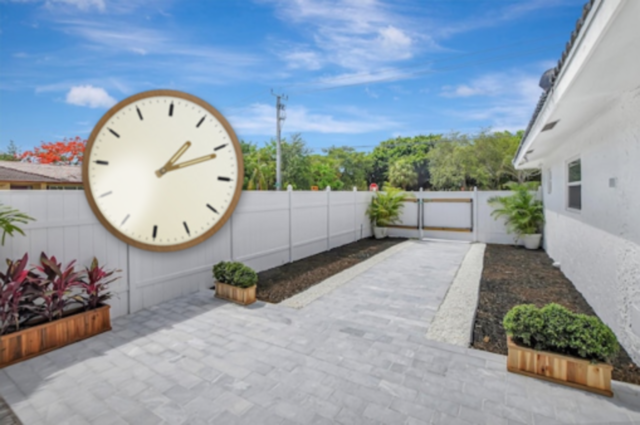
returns 1,11
